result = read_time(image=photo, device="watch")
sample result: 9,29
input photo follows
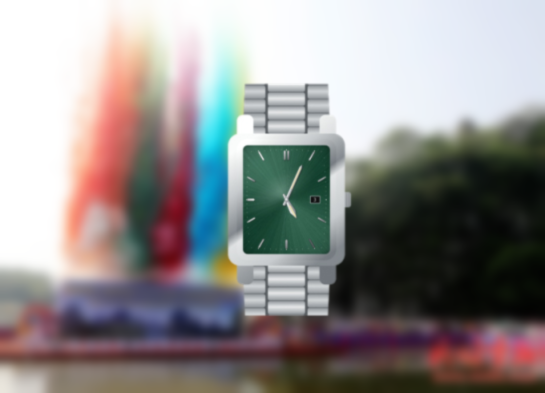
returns 5,04
